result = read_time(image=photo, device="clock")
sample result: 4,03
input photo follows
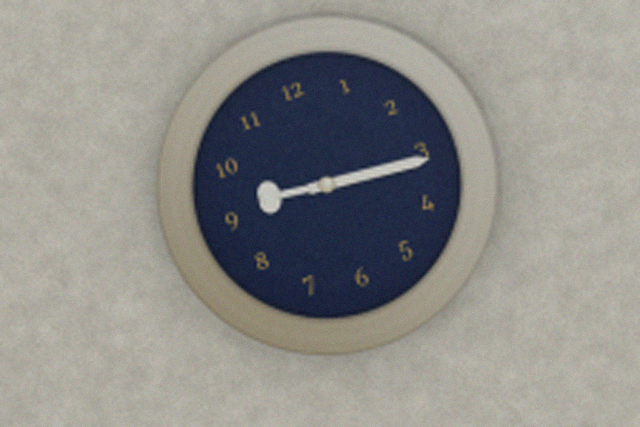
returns 9,16
